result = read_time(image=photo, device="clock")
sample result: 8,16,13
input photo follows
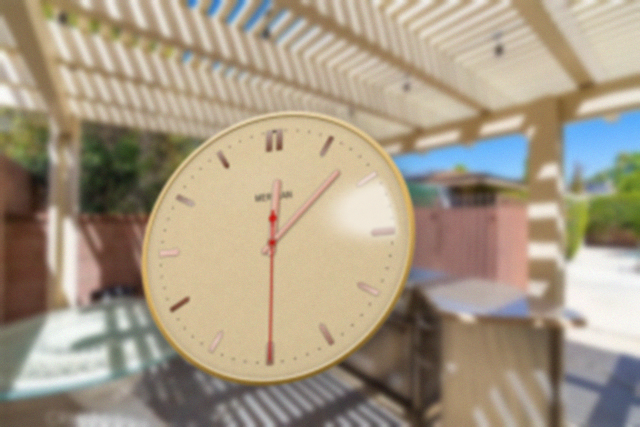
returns 12,07,30
